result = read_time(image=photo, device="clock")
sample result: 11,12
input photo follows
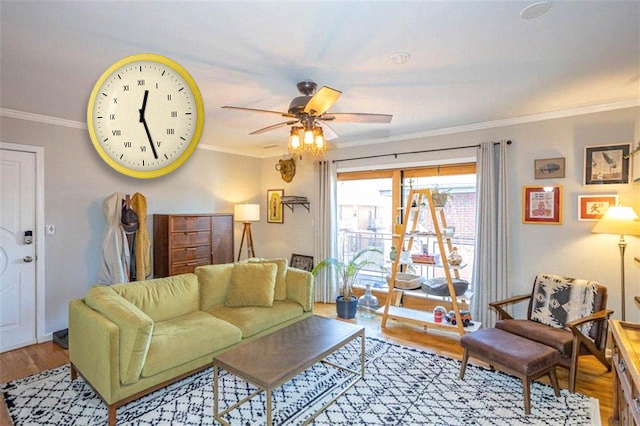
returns 12,27
